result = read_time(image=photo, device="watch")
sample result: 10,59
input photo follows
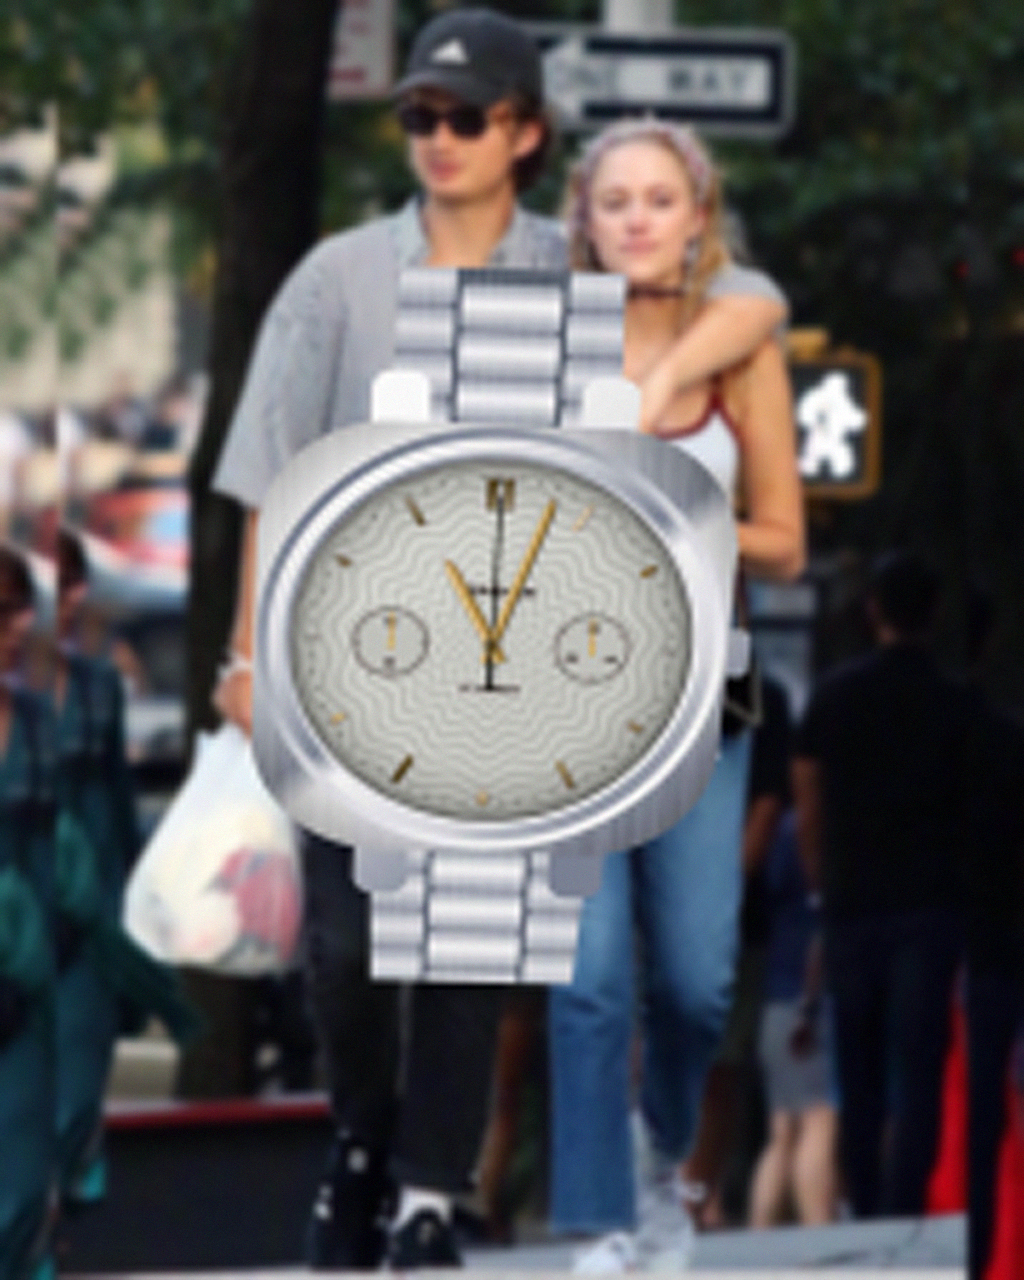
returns 11,03
